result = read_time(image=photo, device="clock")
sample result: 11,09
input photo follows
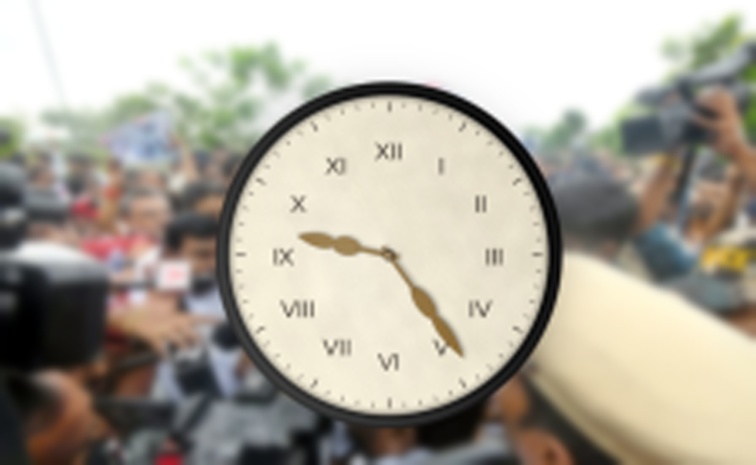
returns 9,24
